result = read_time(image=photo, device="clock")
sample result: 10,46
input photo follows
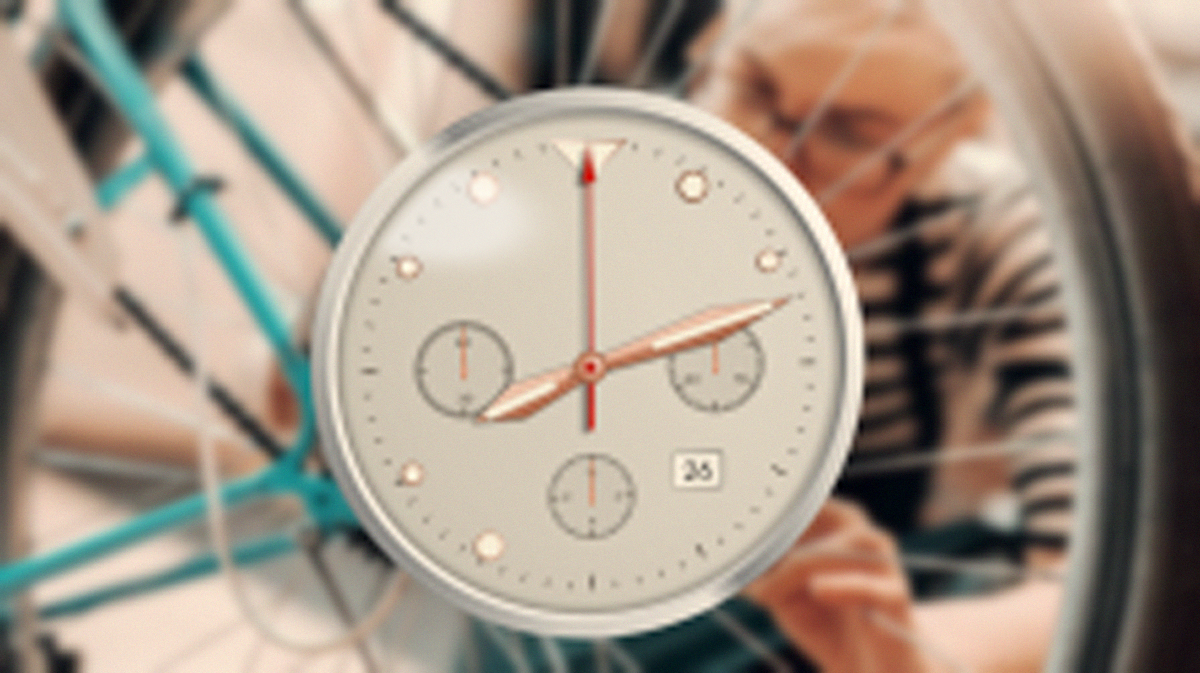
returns 8,12
